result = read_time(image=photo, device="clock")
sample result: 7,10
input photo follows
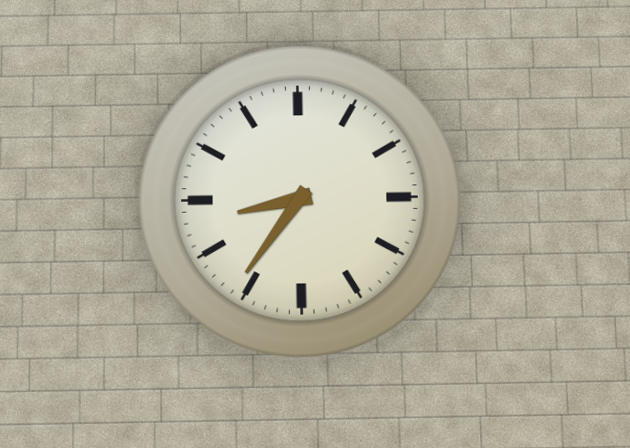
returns 8,36
